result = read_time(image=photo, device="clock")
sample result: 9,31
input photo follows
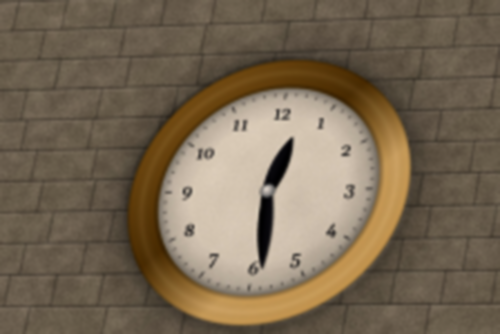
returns 12,29
